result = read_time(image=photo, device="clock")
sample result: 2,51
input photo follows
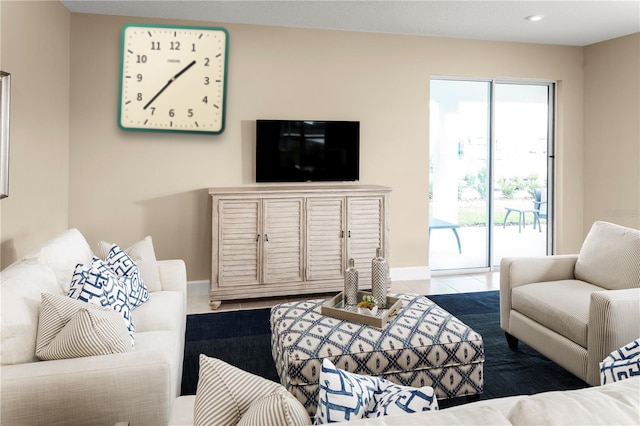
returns 1,37
